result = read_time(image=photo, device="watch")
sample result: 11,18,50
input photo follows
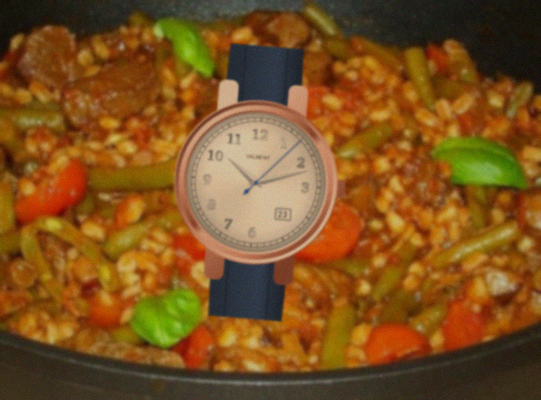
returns 10,12,07
